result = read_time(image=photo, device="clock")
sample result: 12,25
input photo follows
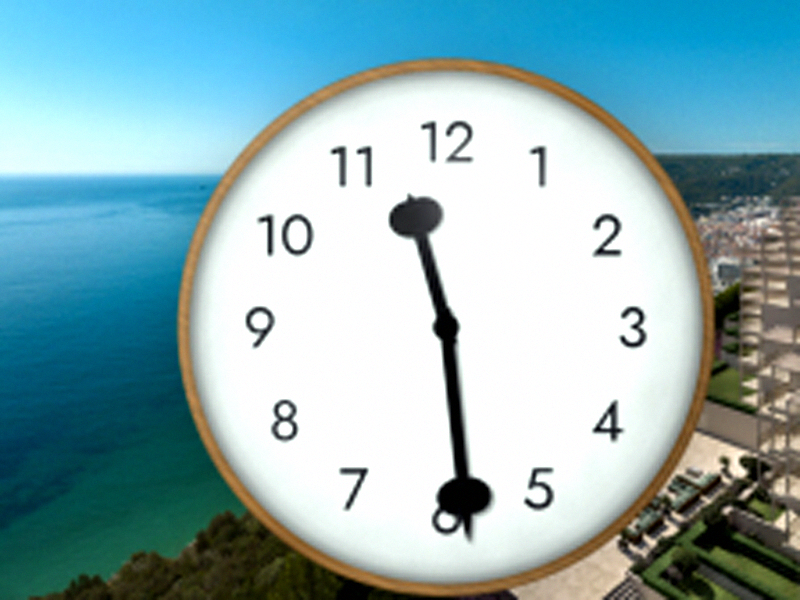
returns 11,29
